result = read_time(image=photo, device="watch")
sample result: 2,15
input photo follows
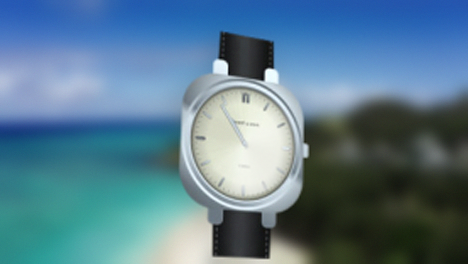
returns 10,54
